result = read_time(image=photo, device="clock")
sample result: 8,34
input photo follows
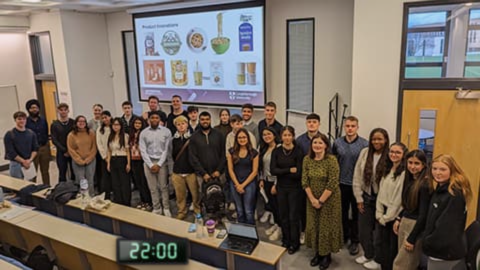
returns 22,00
